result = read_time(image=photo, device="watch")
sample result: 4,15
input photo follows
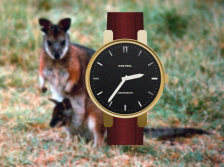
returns 2,36
